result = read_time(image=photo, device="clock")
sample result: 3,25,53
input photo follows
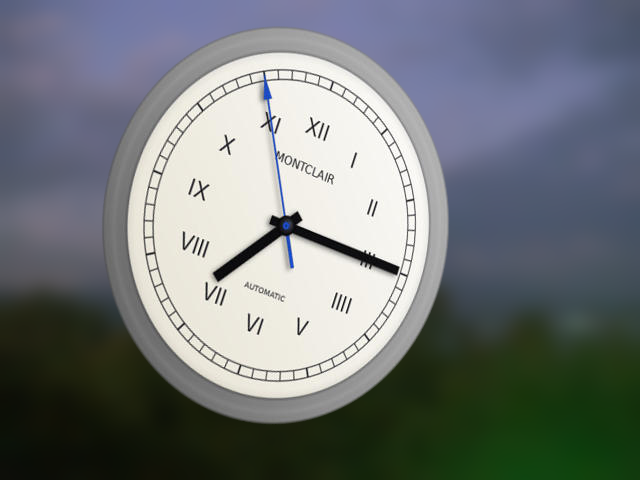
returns 7,14,55
